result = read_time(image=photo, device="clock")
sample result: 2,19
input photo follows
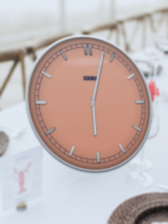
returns 6,03
